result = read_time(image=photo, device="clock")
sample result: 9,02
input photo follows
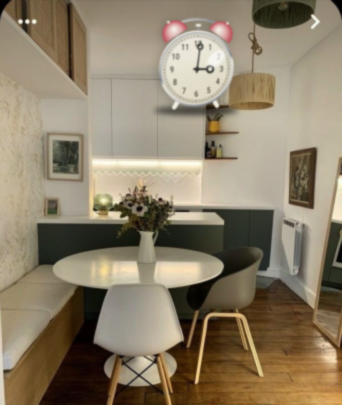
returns 3,01
